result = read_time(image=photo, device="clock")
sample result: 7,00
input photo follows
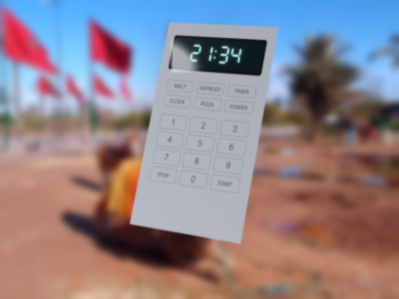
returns 21,34
